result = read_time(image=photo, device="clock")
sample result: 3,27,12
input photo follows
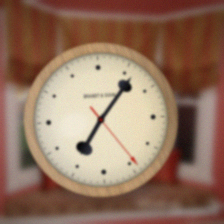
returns 7,06,24
